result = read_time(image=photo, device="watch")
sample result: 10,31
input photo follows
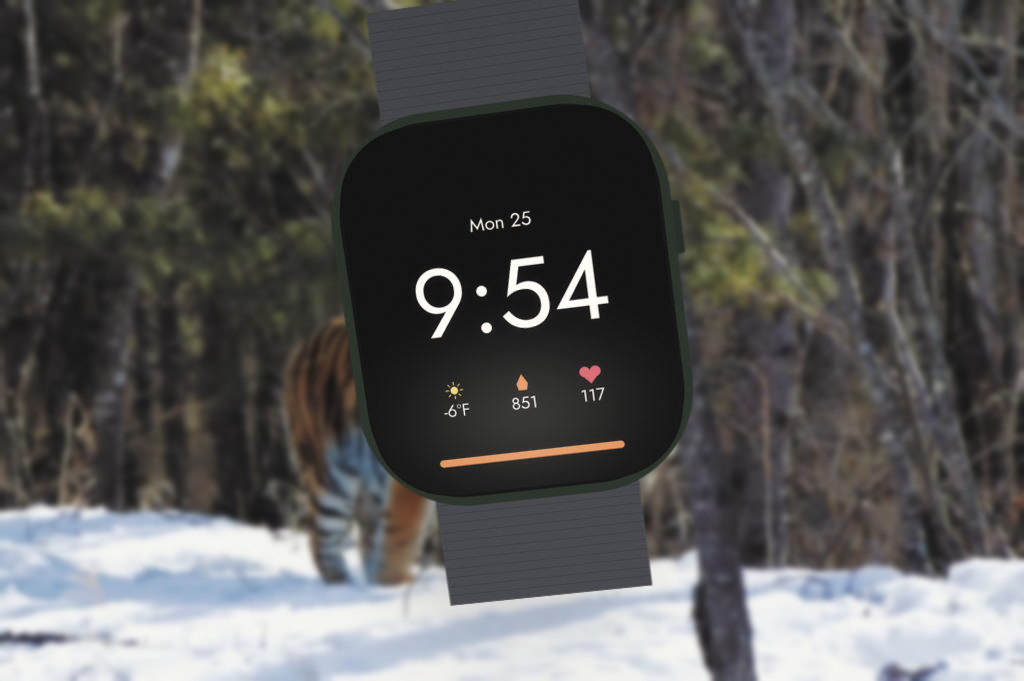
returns 9,54
